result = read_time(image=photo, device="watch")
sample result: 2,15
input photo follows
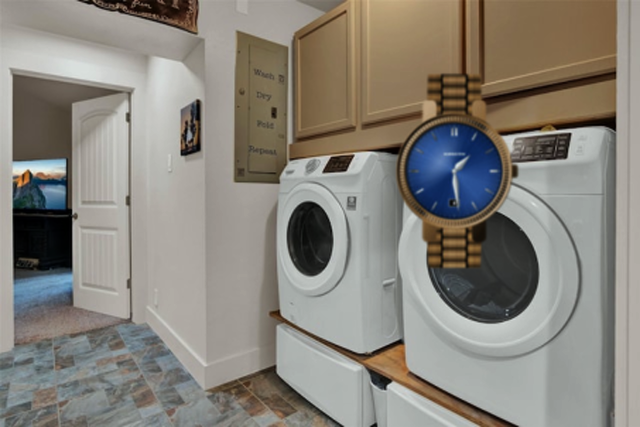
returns 1,29
